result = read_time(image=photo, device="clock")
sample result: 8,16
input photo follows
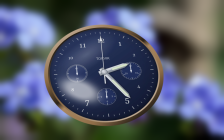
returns 2,24
